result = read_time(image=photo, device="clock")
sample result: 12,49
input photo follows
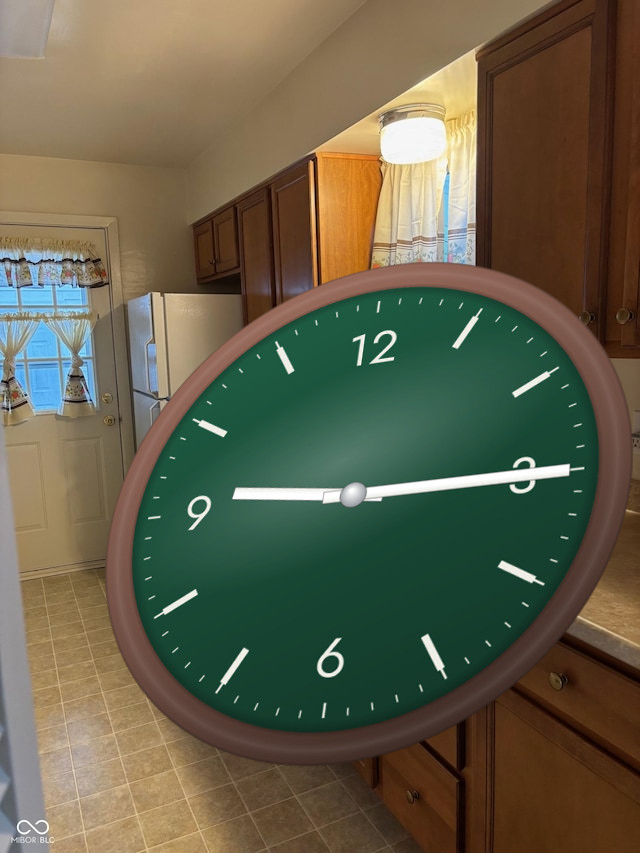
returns 9,15
